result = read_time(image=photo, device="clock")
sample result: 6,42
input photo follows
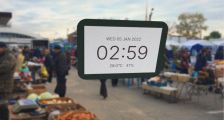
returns 2,59
